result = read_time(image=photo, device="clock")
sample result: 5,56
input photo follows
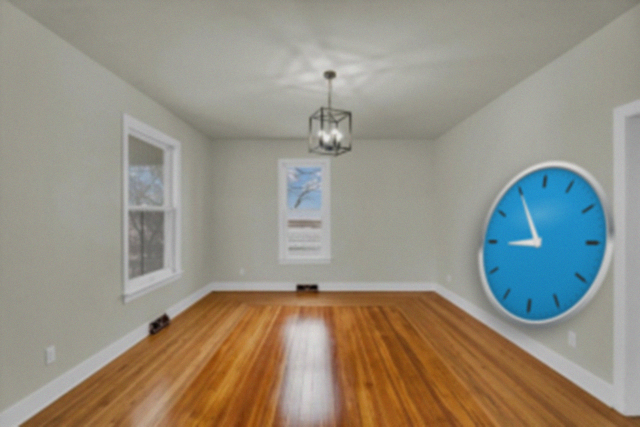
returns 8,55
